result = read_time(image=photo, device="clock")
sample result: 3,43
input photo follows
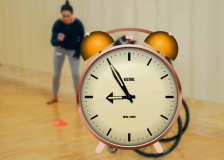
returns 8,55
